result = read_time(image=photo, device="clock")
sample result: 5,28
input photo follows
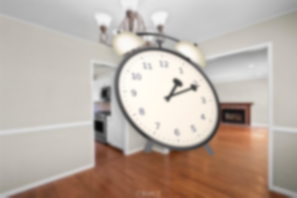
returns 1,11
